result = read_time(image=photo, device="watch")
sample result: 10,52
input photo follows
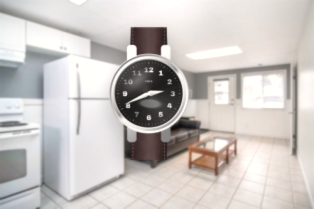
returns 2,41
